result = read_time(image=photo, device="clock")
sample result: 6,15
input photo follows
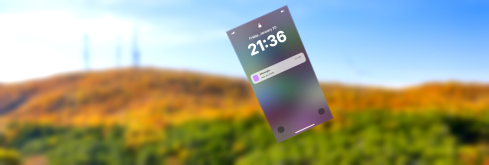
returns 21,36
